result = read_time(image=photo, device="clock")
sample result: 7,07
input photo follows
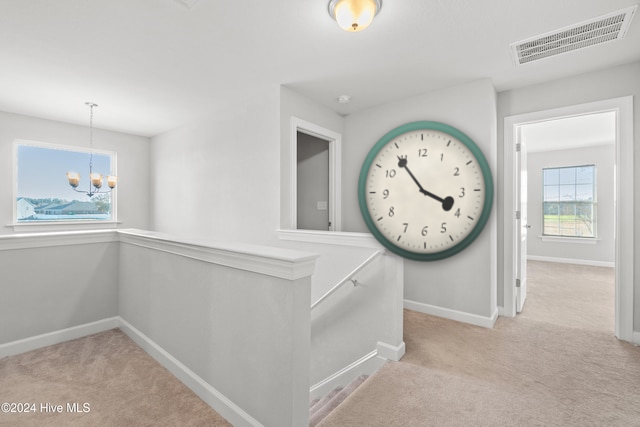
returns 3,54
